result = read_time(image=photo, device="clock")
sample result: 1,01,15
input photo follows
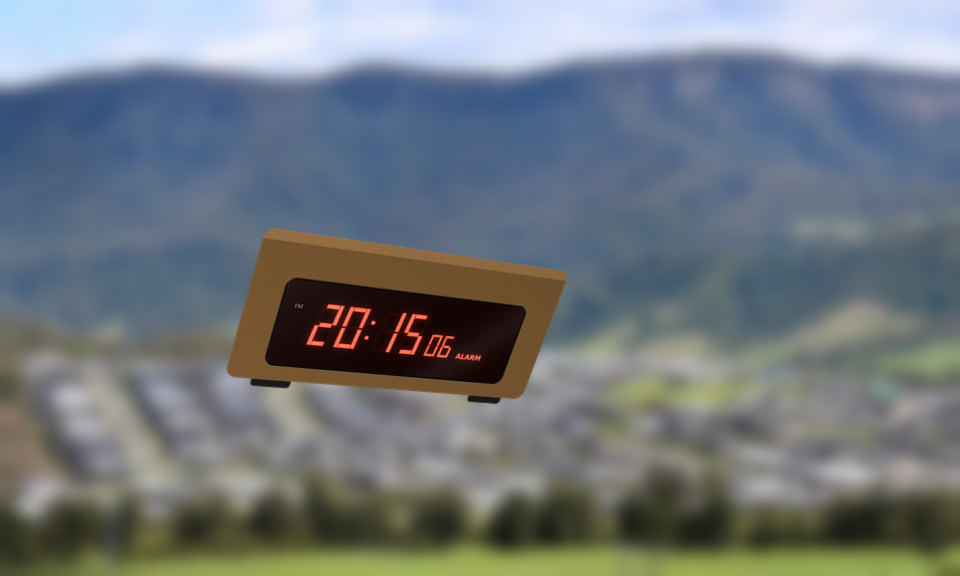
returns 20,15,06
